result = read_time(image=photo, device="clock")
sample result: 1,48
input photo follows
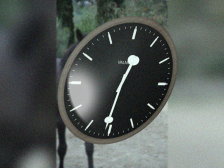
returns 12,31
